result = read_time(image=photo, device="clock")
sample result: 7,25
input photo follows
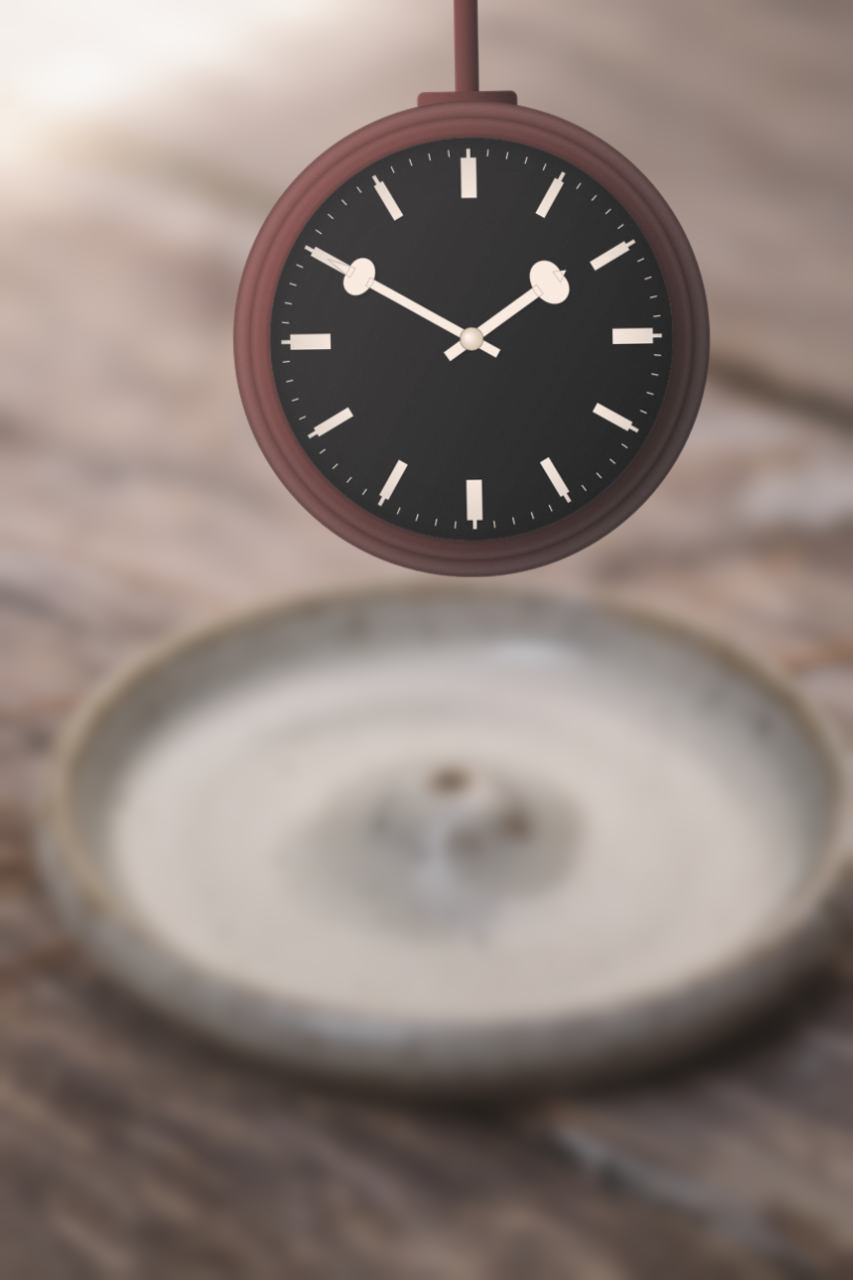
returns 1,50
